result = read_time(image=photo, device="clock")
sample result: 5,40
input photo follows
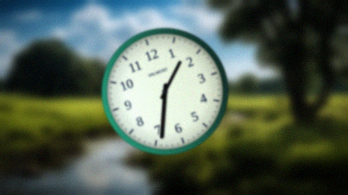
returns 1,34
